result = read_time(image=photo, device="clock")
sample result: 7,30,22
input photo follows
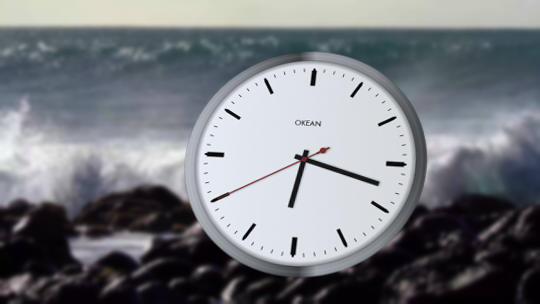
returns 6,17,40
